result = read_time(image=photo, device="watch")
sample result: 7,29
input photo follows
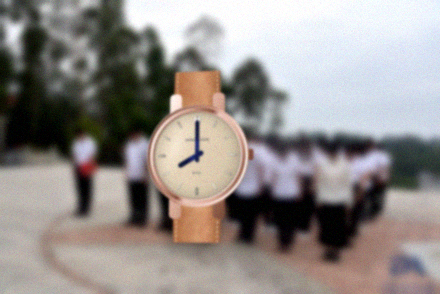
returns 8,00
